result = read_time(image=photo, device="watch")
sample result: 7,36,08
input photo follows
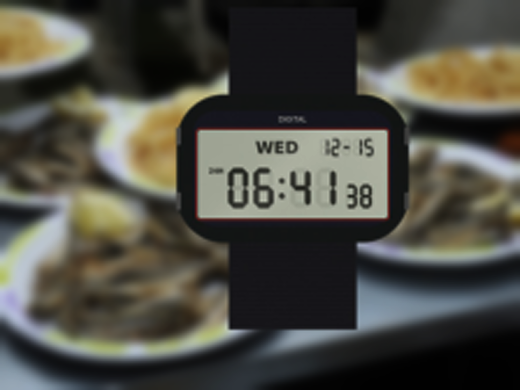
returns 6,41,38
